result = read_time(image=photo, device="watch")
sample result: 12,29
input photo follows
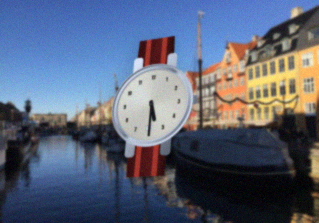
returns 5,30
